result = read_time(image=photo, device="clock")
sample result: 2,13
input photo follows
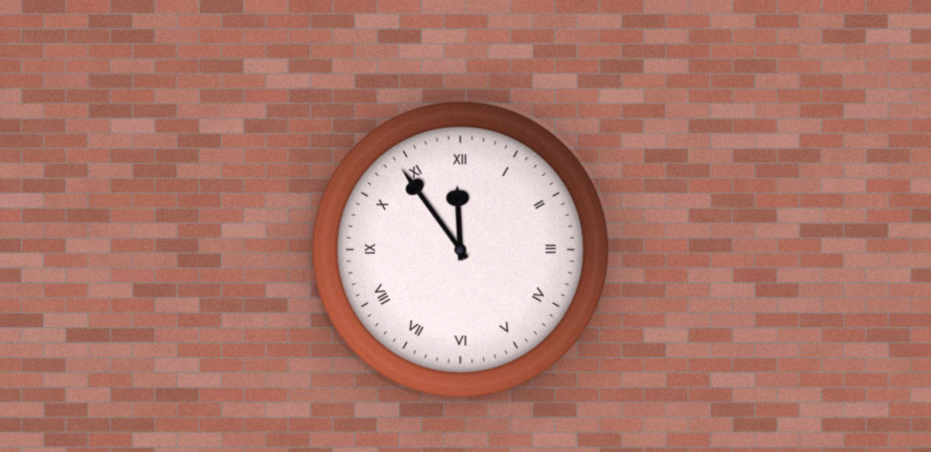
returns 11,54
